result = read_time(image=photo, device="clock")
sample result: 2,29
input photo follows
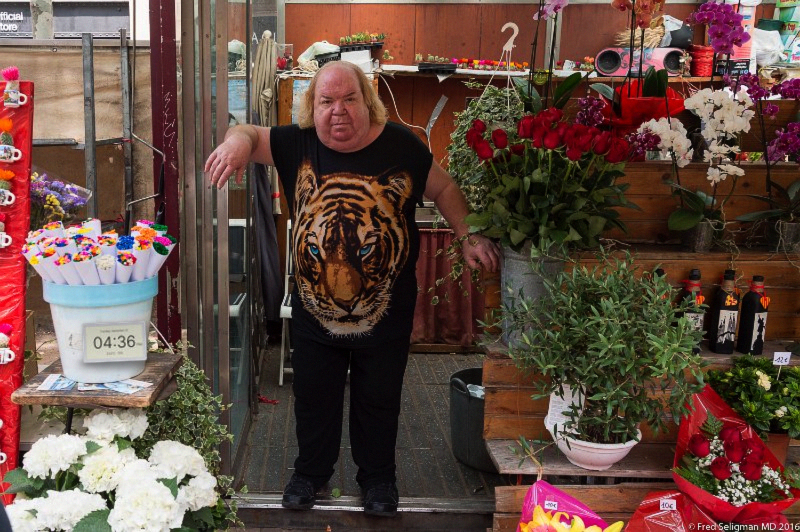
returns 4,36
